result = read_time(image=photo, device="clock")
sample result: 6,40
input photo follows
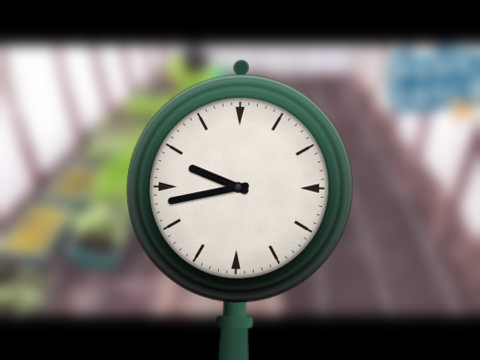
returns 9,43
